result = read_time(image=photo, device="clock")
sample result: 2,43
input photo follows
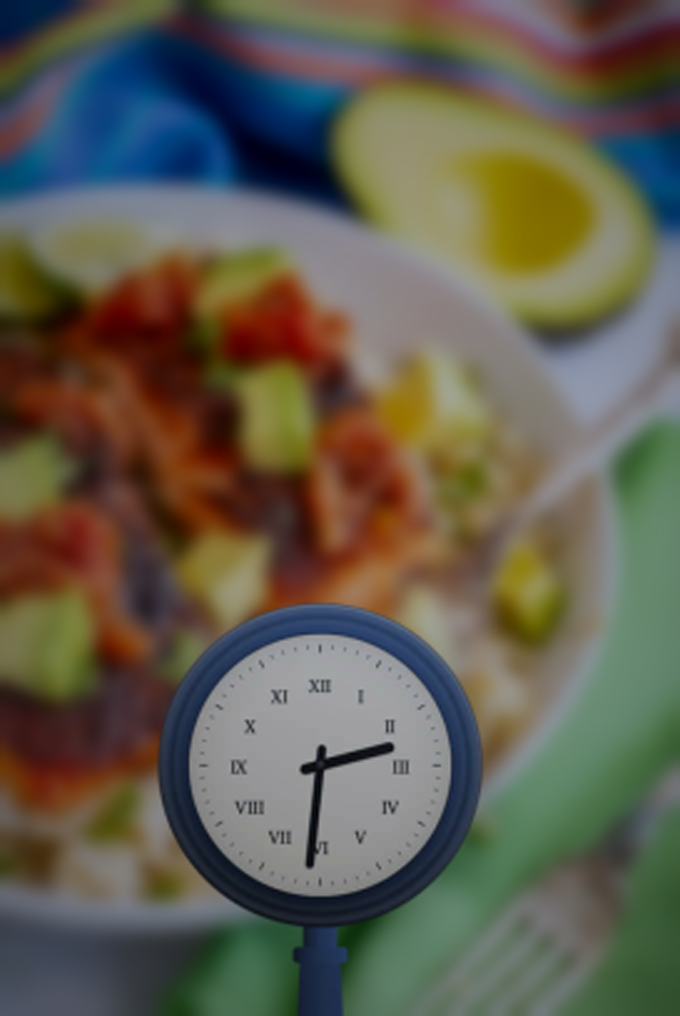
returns 2,31
